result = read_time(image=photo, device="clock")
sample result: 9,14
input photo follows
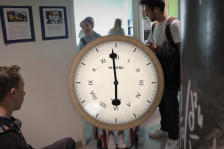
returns 5,59
